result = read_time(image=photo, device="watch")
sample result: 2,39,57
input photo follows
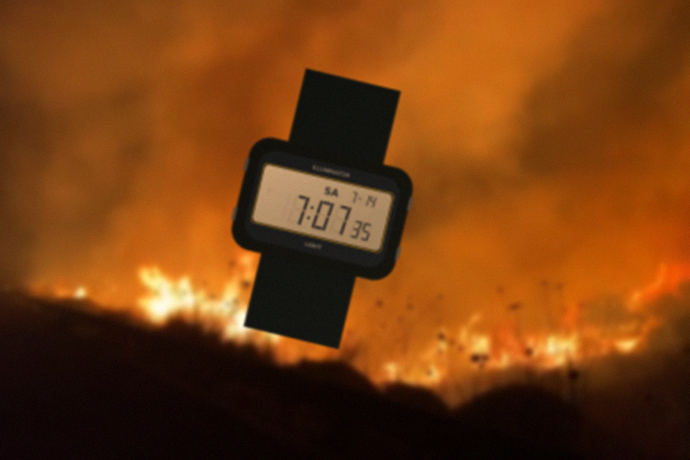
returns 7,07,35
